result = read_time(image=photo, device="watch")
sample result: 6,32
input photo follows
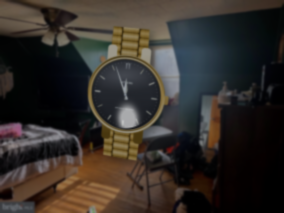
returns 11,56
